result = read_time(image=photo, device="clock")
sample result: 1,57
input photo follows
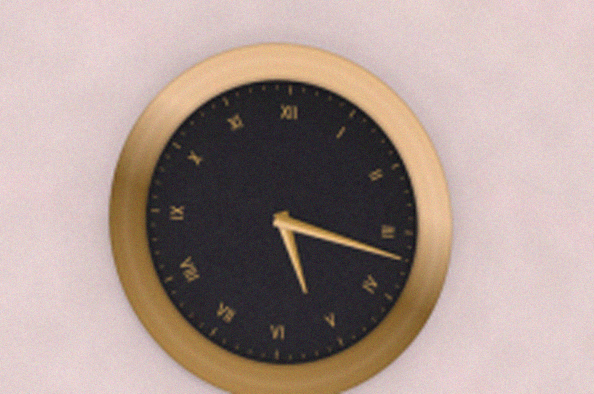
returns 5,17
